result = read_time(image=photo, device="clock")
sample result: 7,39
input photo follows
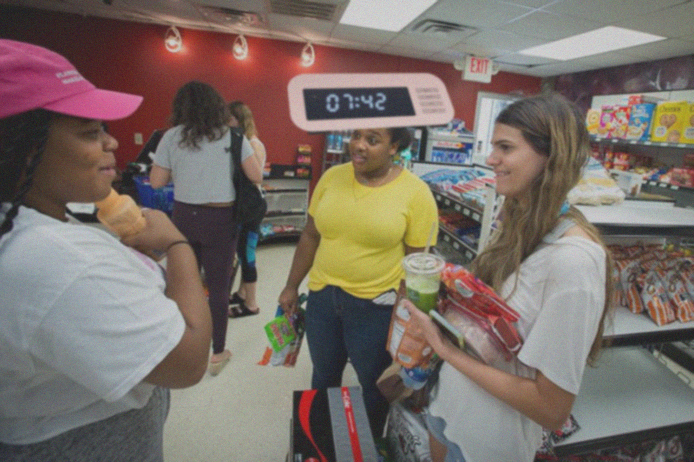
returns 7,42
